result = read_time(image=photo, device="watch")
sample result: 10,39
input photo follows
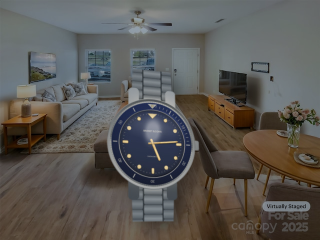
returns 5,14
